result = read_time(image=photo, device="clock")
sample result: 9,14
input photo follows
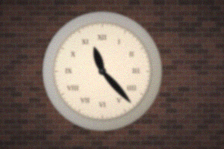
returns 11,23
